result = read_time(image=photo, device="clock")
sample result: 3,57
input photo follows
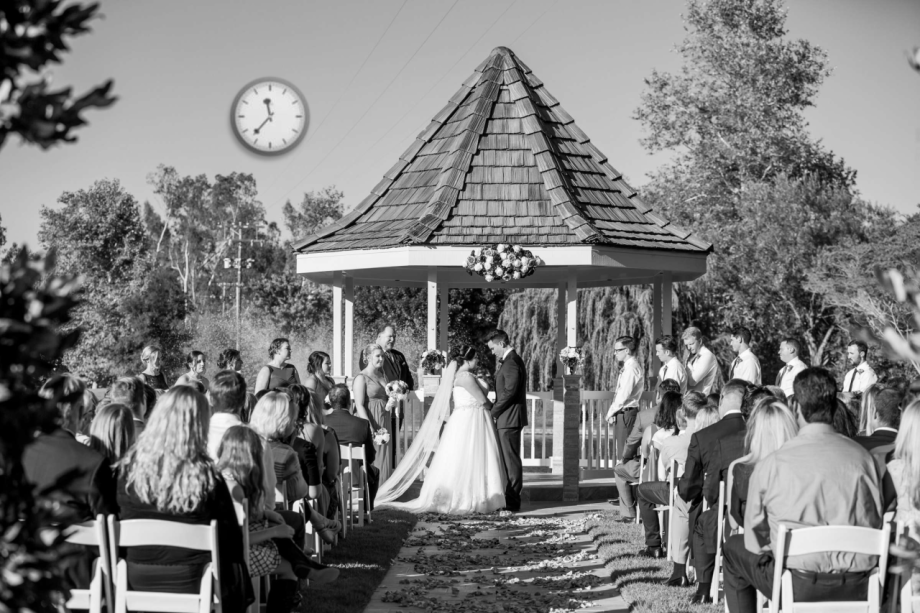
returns 11,37
